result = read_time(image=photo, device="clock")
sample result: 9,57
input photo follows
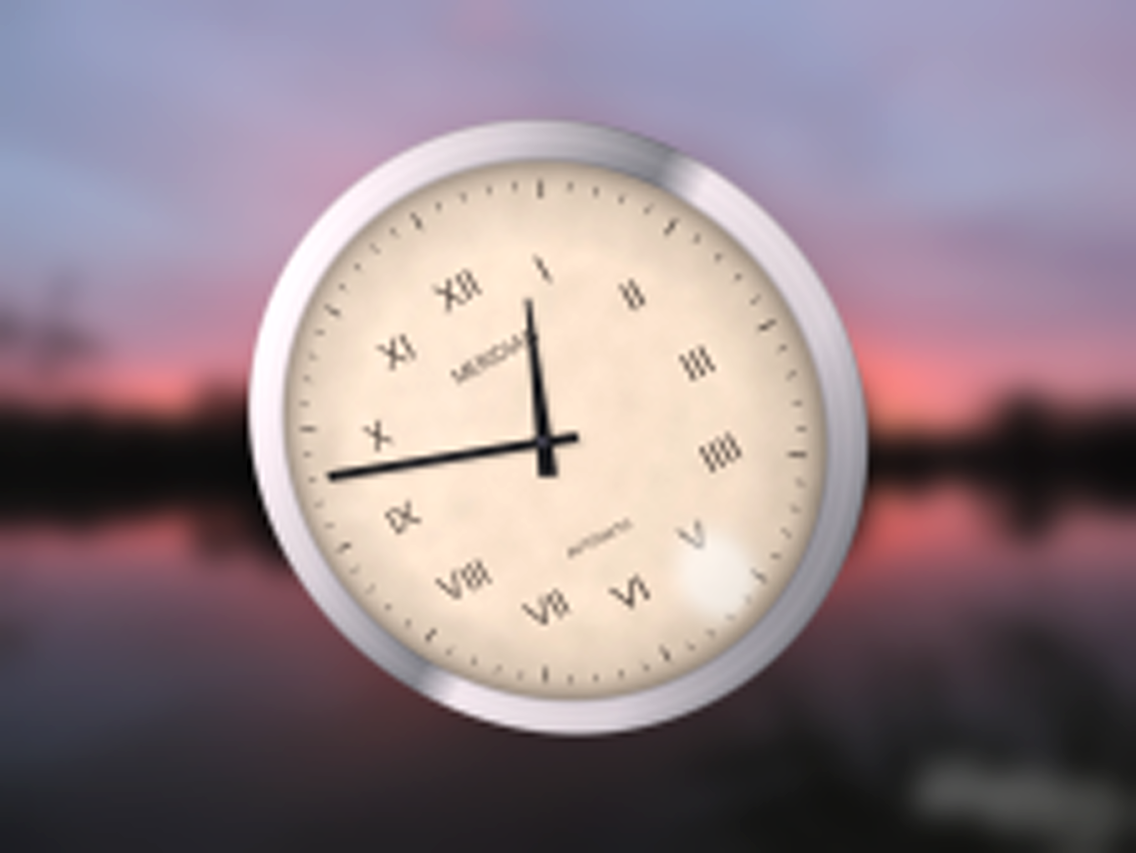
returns 12,48
